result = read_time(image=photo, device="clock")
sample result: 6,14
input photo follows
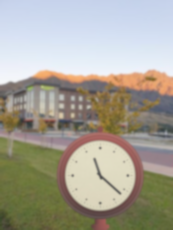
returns 11,22
